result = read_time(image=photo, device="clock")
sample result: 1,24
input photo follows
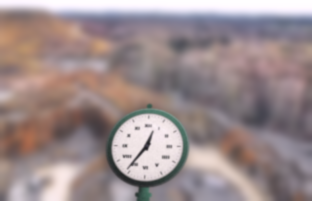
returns 12,36
